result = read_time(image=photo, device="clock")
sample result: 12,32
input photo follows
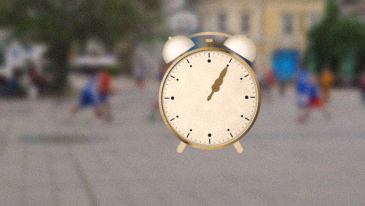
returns 1,05
